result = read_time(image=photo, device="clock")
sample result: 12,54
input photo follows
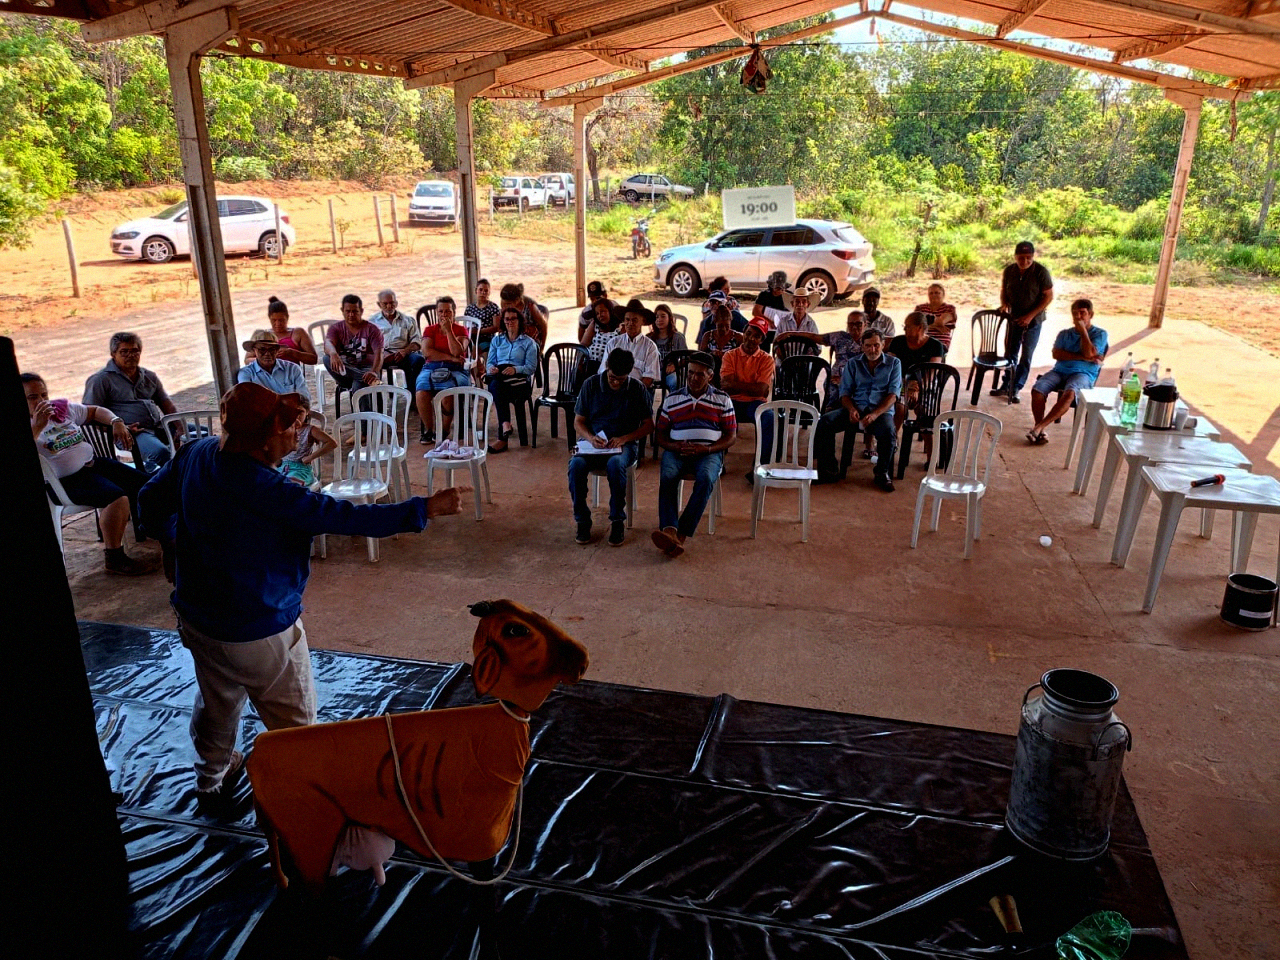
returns 19,00
